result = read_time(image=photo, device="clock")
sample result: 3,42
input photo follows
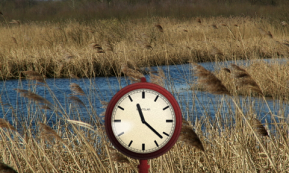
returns 11,22
